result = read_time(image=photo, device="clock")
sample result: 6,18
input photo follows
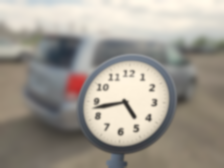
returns 4,43
